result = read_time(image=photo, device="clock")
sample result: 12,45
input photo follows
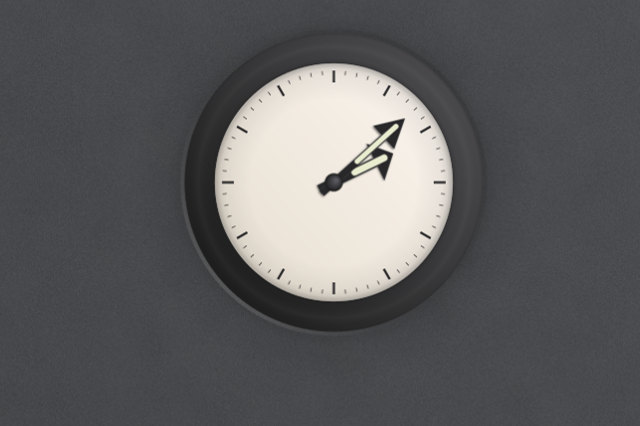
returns 2,08
